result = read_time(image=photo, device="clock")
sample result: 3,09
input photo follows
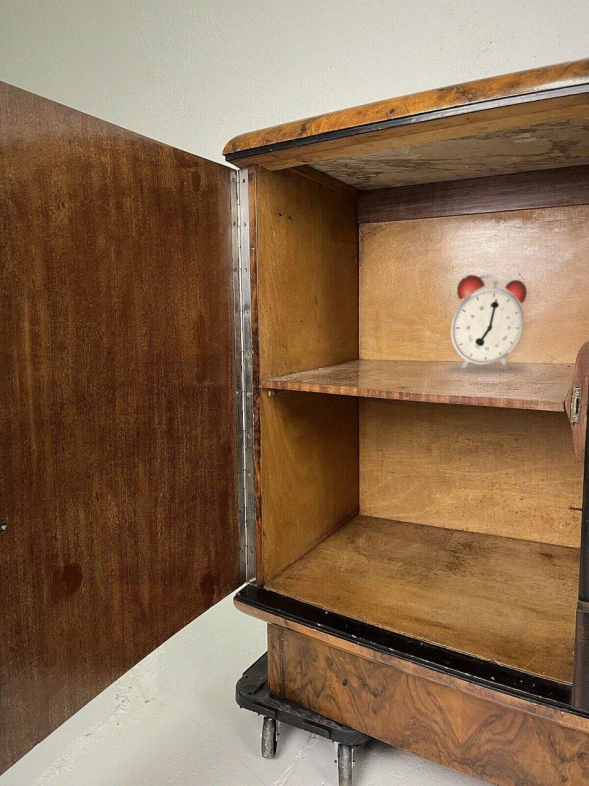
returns 7,01
